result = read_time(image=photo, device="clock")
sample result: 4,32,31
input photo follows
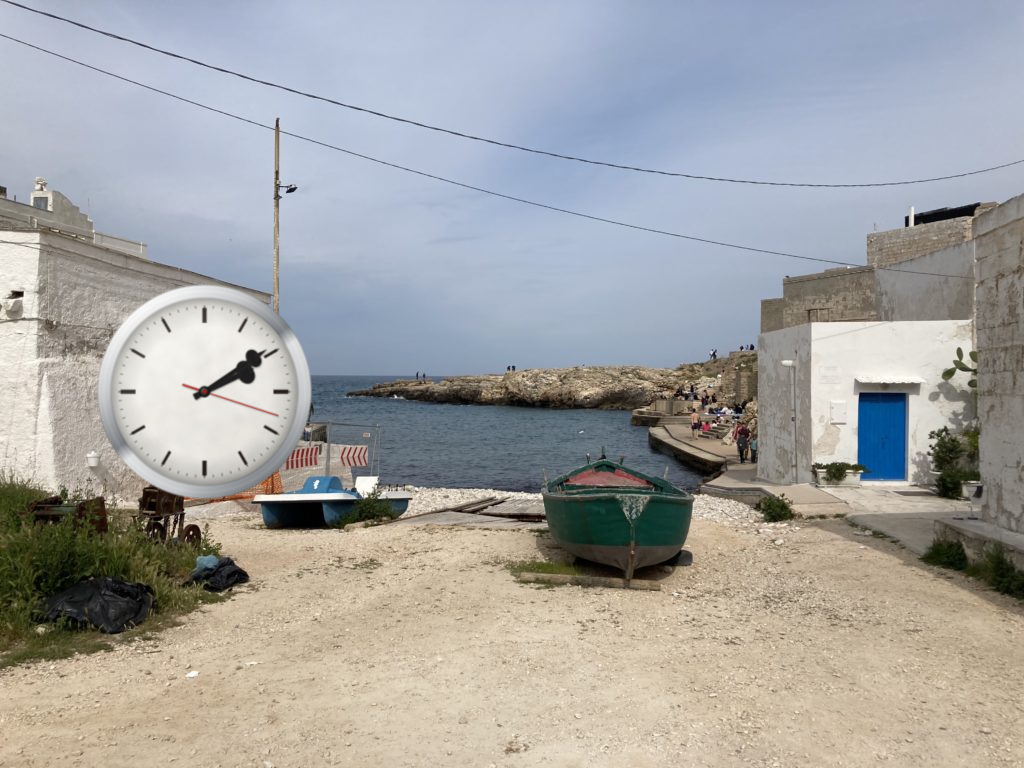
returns 2,09,18
